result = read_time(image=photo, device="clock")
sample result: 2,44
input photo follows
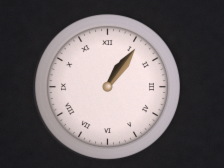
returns 1,06
